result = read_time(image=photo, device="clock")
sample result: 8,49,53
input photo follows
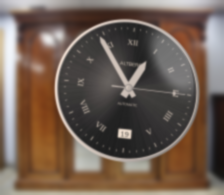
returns 12,54,15
